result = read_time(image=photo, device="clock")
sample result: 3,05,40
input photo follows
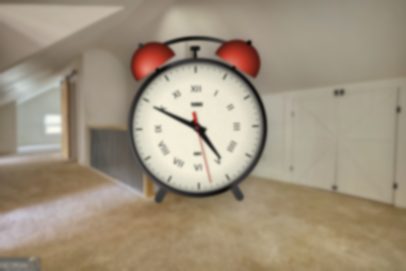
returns 4,49,28
